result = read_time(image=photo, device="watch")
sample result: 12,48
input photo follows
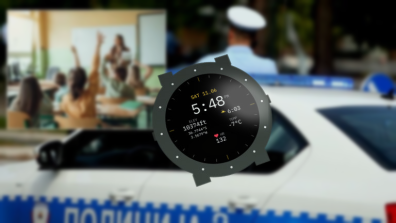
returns 5,48
